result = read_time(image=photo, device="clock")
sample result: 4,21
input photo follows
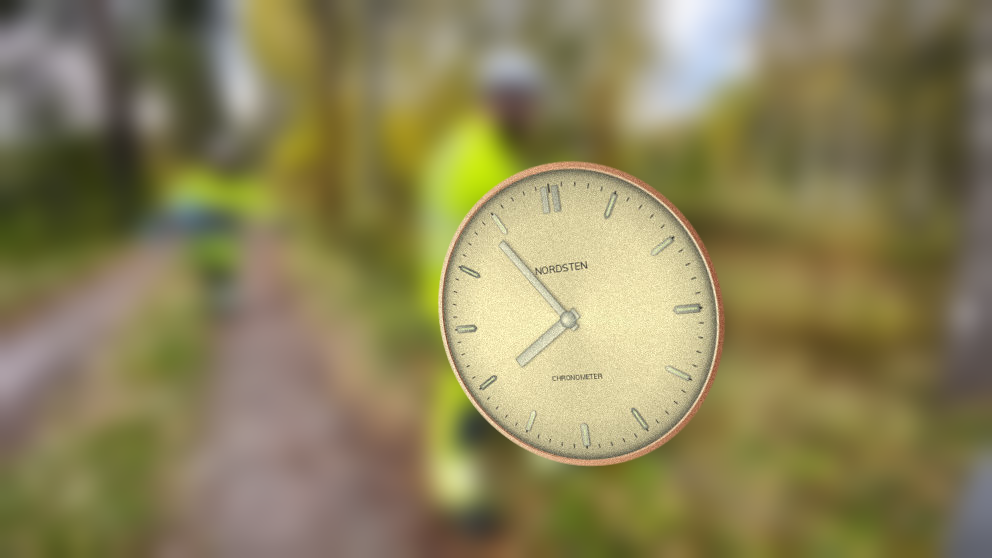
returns 7,54
